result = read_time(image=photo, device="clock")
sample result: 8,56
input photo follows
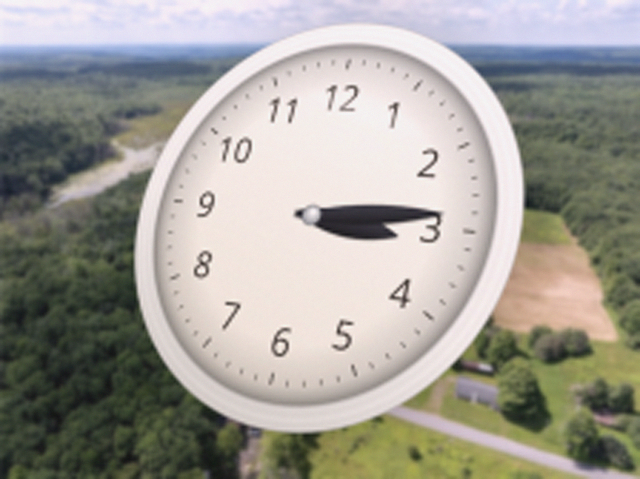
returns 3,14
